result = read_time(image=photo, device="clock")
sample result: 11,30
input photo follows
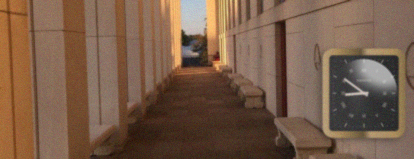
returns 8,51
